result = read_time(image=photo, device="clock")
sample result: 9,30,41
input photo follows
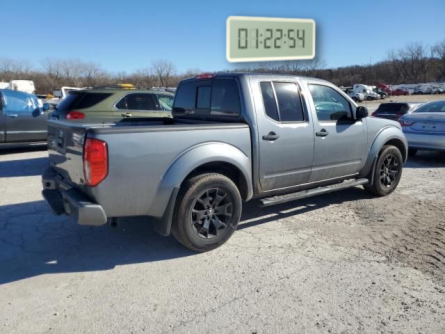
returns 1,22,54
